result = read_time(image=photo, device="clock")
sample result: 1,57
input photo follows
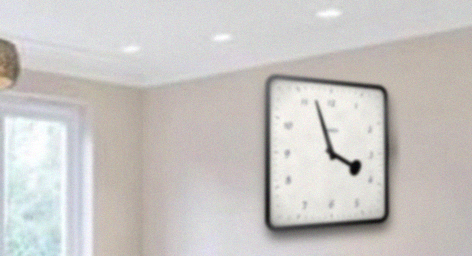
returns 3,57
